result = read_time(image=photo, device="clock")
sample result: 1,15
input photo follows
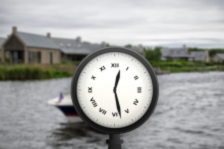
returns 12,28
